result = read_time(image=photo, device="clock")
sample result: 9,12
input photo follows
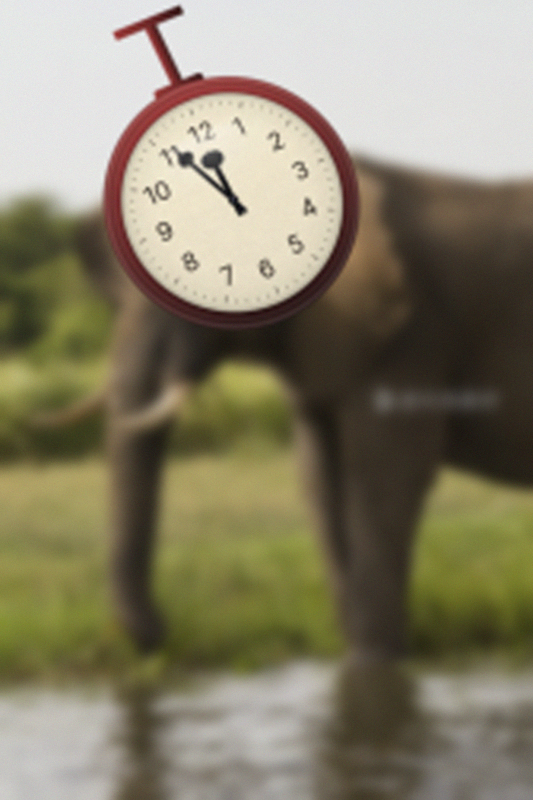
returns 11,56
